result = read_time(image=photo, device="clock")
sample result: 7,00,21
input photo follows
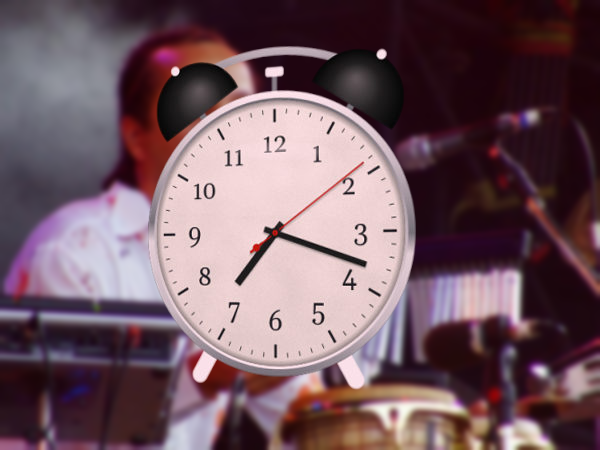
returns 7,18,09
